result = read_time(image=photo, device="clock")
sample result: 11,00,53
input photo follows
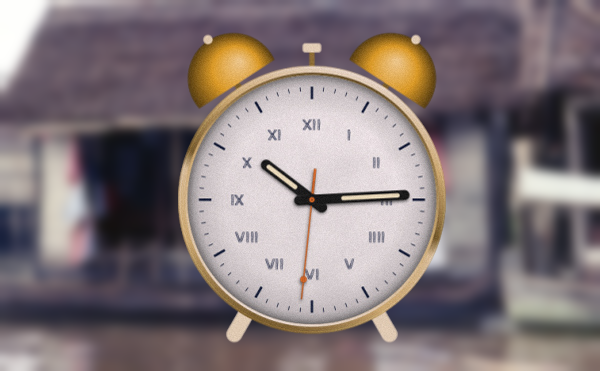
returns 10,14,31
